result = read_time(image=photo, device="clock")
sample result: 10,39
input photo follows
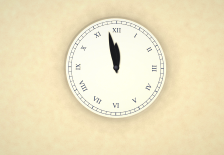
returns 11,58
